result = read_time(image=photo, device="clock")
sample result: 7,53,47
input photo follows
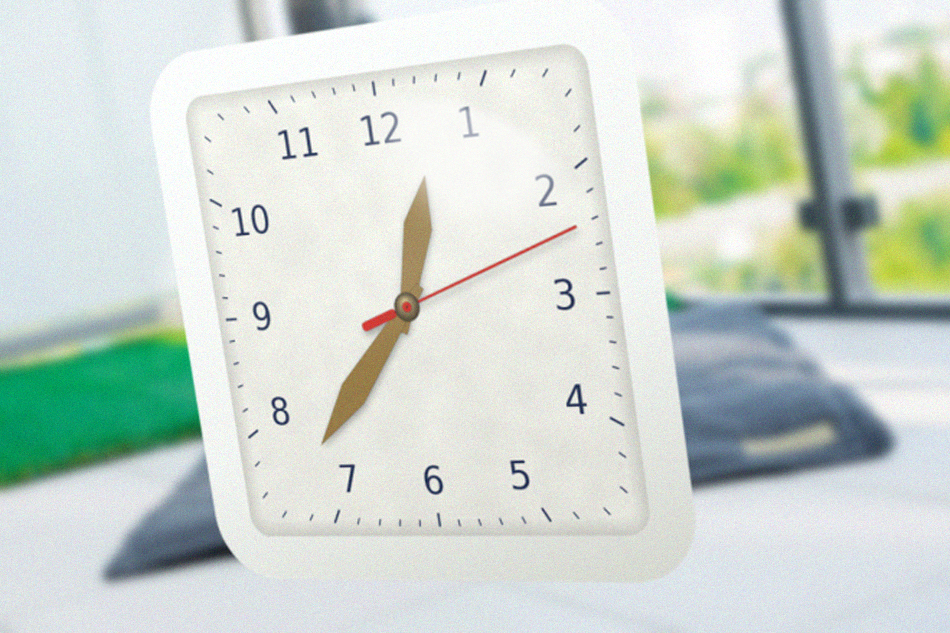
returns 12,37,12
